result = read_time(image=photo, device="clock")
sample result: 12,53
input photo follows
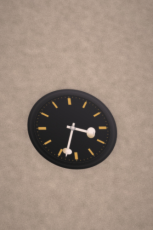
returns 3,33
